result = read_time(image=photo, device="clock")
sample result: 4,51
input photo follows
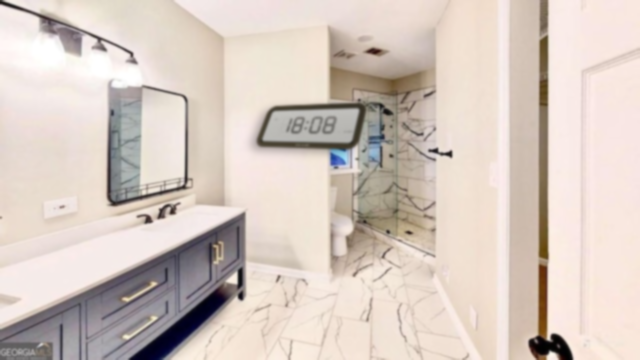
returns 18,08
